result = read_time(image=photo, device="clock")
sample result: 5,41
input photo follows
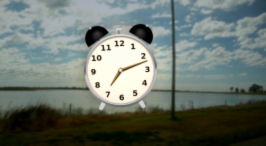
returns 7,12
